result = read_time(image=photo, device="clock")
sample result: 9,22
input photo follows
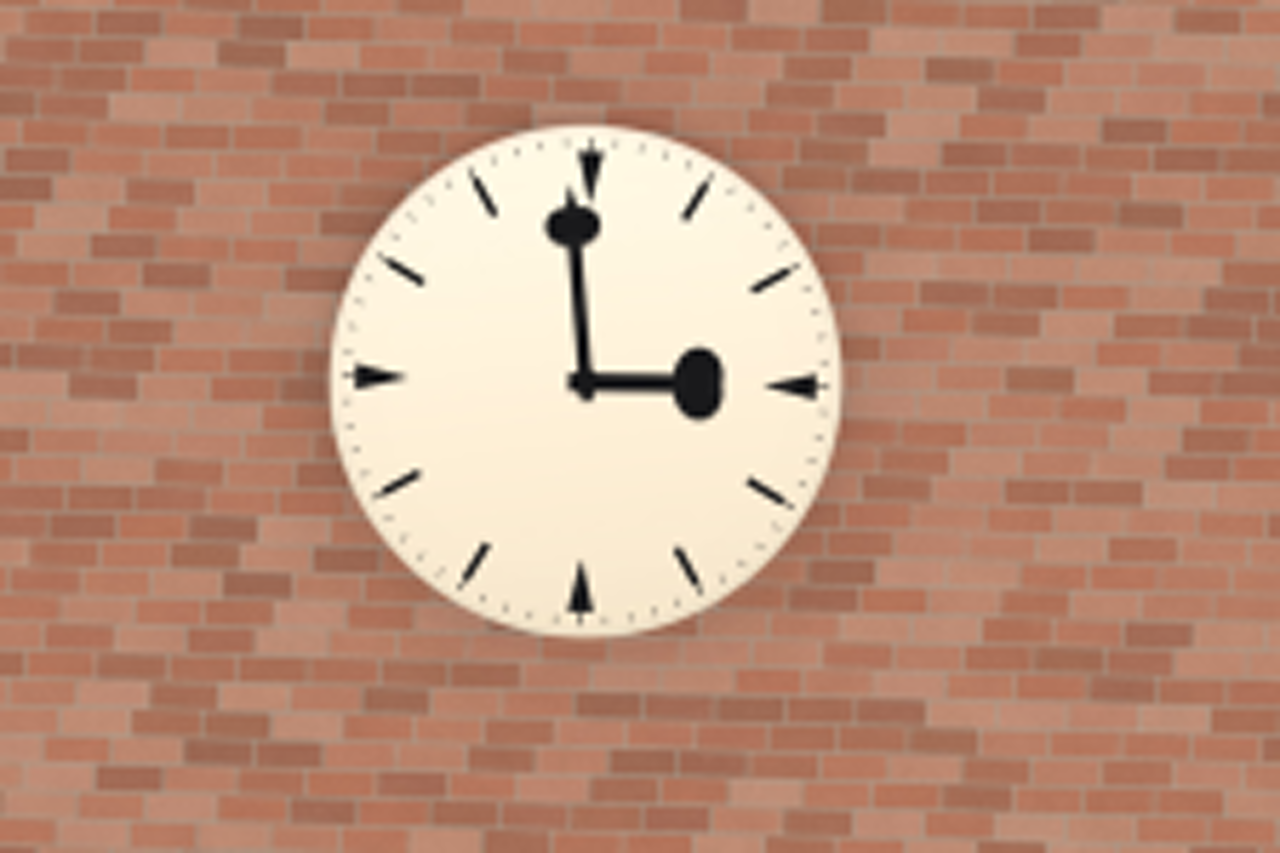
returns 2,59
